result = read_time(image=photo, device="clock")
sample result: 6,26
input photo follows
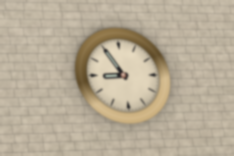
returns 8,55
